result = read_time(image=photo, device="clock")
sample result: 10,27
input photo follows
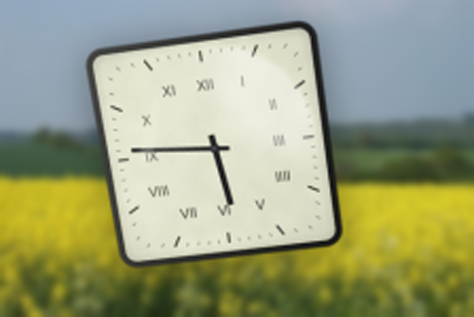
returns 5,46
